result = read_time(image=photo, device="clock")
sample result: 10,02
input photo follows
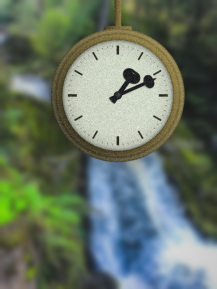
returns 1,11
